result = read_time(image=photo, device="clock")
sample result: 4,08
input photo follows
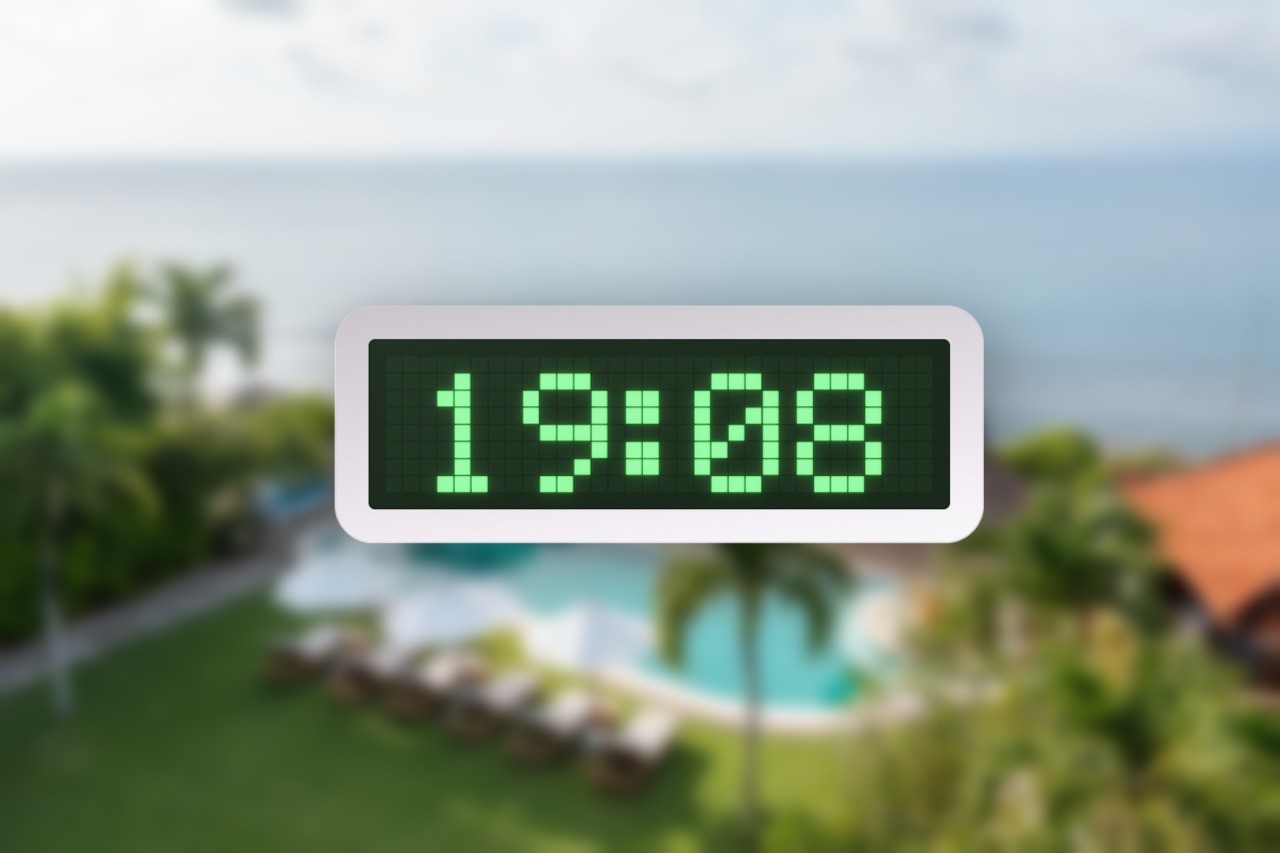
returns 19,08
